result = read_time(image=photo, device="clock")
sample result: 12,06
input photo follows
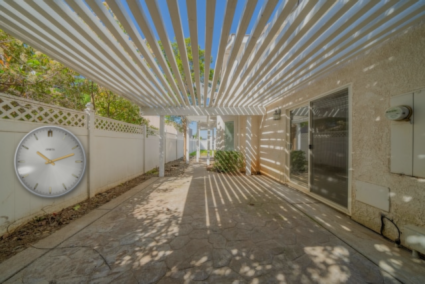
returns 10,12
